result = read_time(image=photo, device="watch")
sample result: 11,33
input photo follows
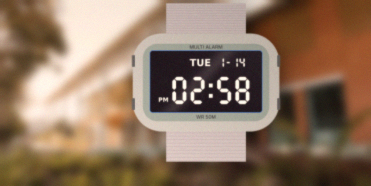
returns 2,58
